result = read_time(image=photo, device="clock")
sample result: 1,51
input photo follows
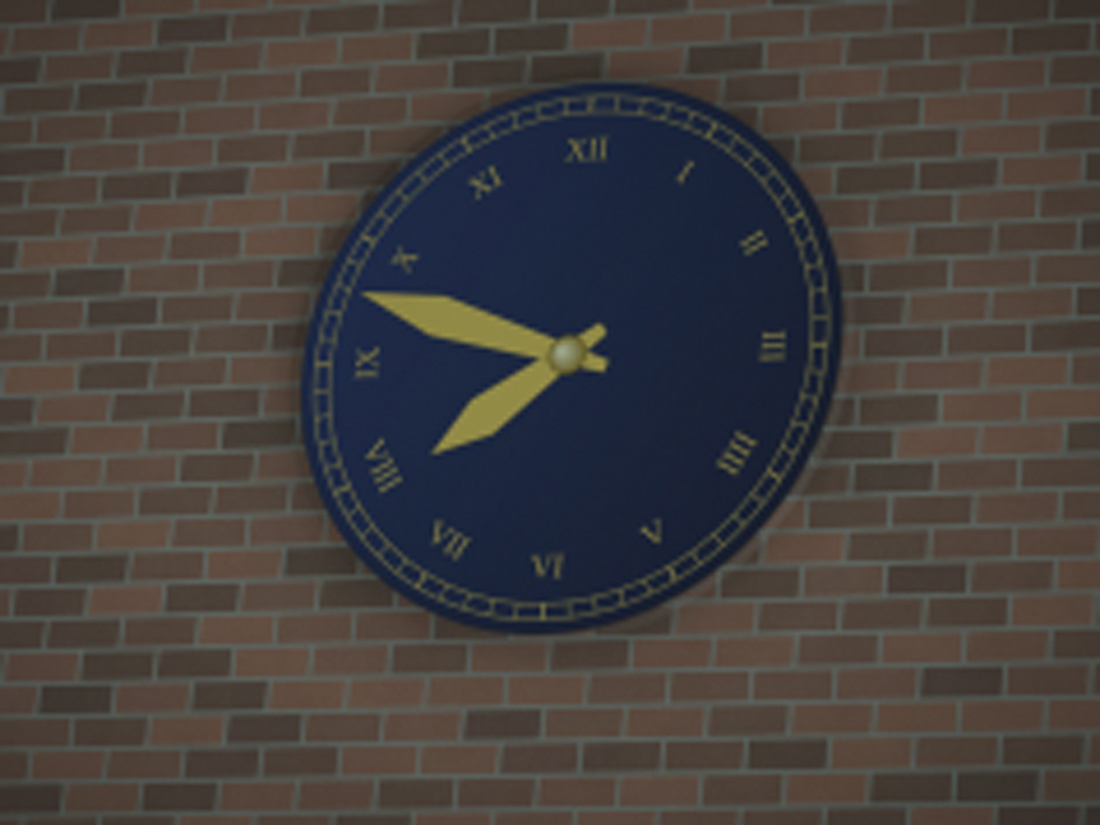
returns 7,48
